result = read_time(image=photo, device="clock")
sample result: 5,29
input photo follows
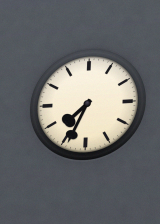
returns 7,34
